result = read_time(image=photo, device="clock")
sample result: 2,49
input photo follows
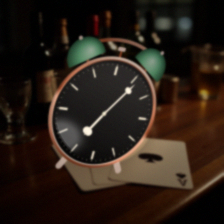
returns 7,06
